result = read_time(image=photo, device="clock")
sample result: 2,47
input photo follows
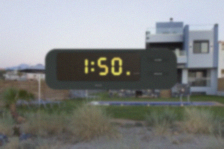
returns 1,50
